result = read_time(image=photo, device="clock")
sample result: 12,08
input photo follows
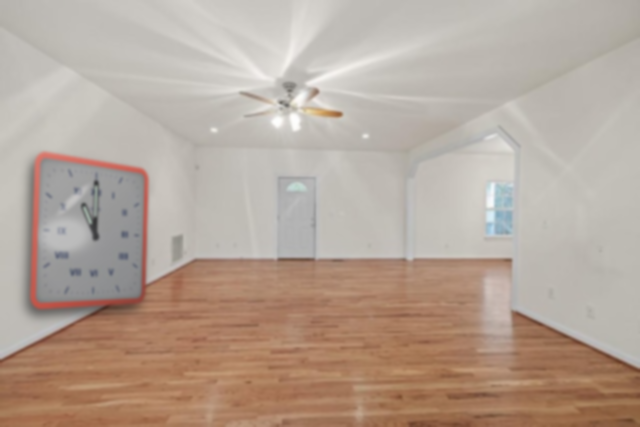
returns 11,00
